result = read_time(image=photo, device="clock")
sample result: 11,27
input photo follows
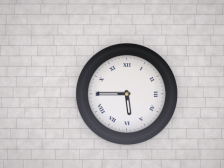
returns 5,45
